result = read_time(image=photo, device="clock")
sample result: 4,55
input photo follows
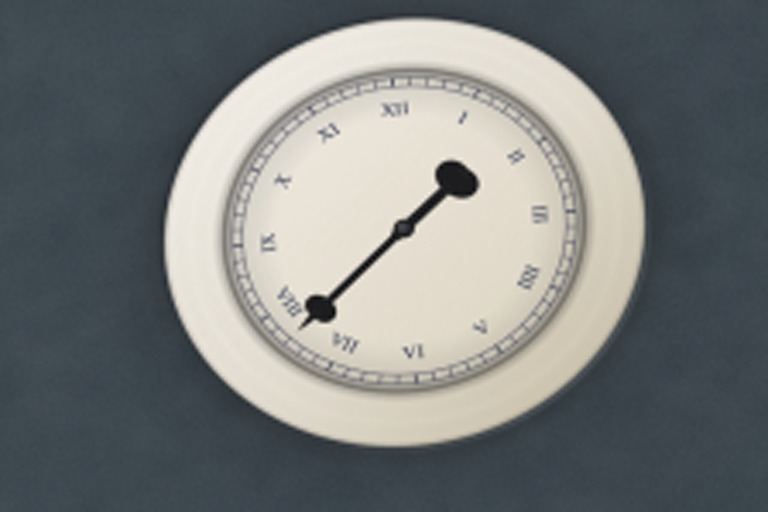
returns 1,38
